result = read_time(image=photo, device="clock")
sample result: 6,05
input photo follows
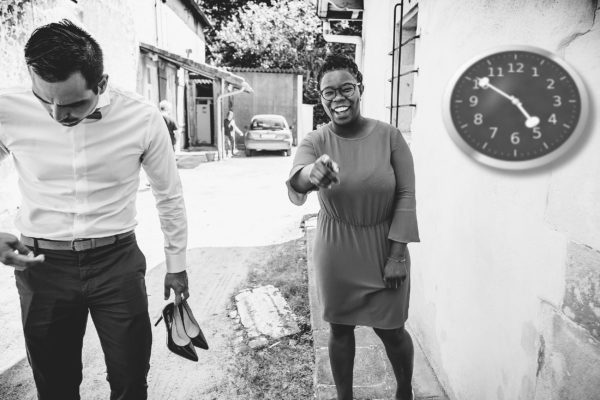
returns 4,51
